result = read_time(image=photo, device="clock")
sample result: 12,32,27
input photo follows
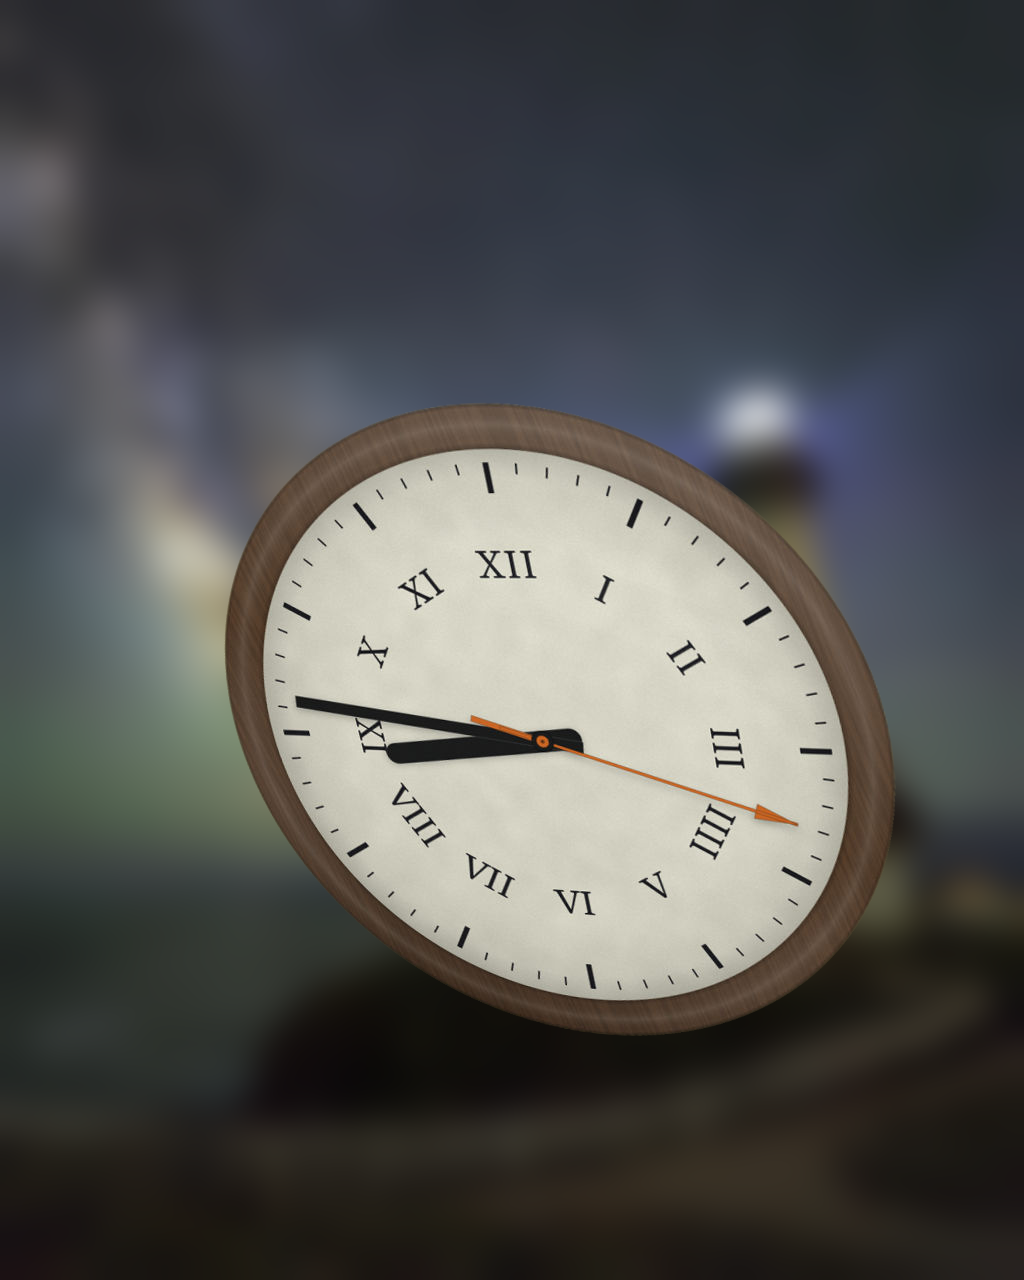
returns 8,46,18
